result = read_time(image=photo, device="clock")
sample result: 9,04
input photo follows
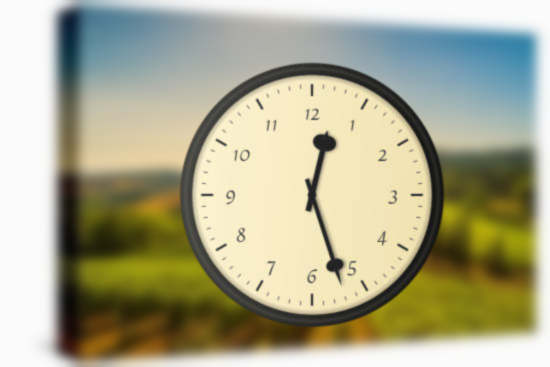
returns 12,27
